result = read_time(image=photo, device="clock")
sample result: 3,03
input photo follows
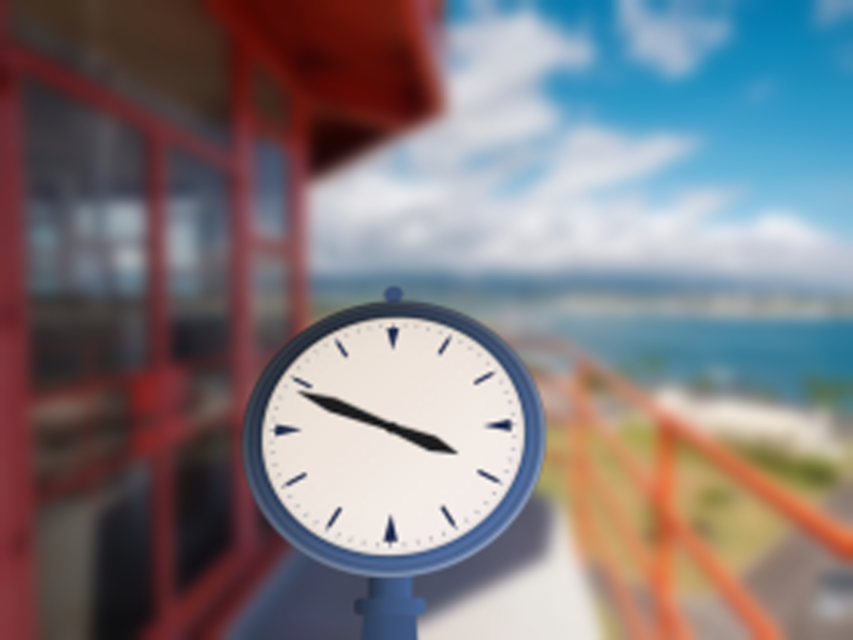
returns 3,49
